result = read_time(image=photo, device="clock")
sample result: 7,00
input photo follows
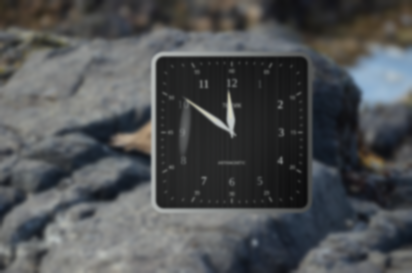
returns 11,51
